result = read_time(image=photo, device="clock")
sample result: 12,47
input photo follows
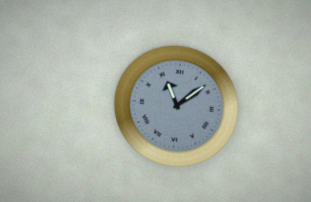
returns 11,08
